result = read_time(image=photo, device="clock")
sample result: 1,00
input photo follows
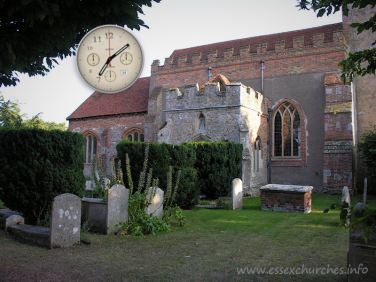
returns 7,09
